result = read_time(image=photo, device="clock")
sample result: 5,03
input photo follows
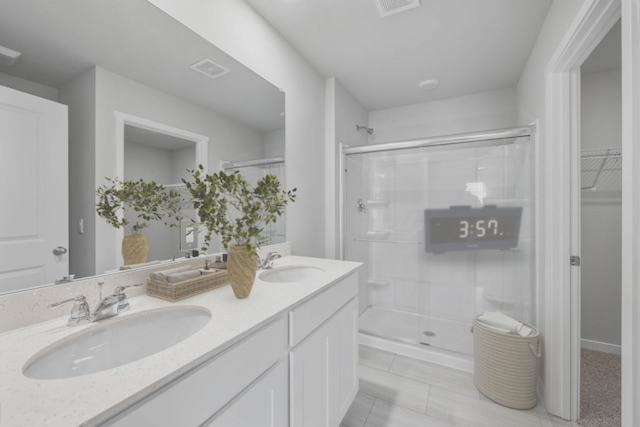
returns 3,57
